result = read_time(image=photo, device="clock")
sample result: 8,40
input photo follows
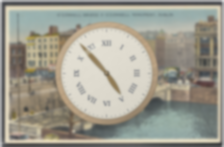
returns 4,53
